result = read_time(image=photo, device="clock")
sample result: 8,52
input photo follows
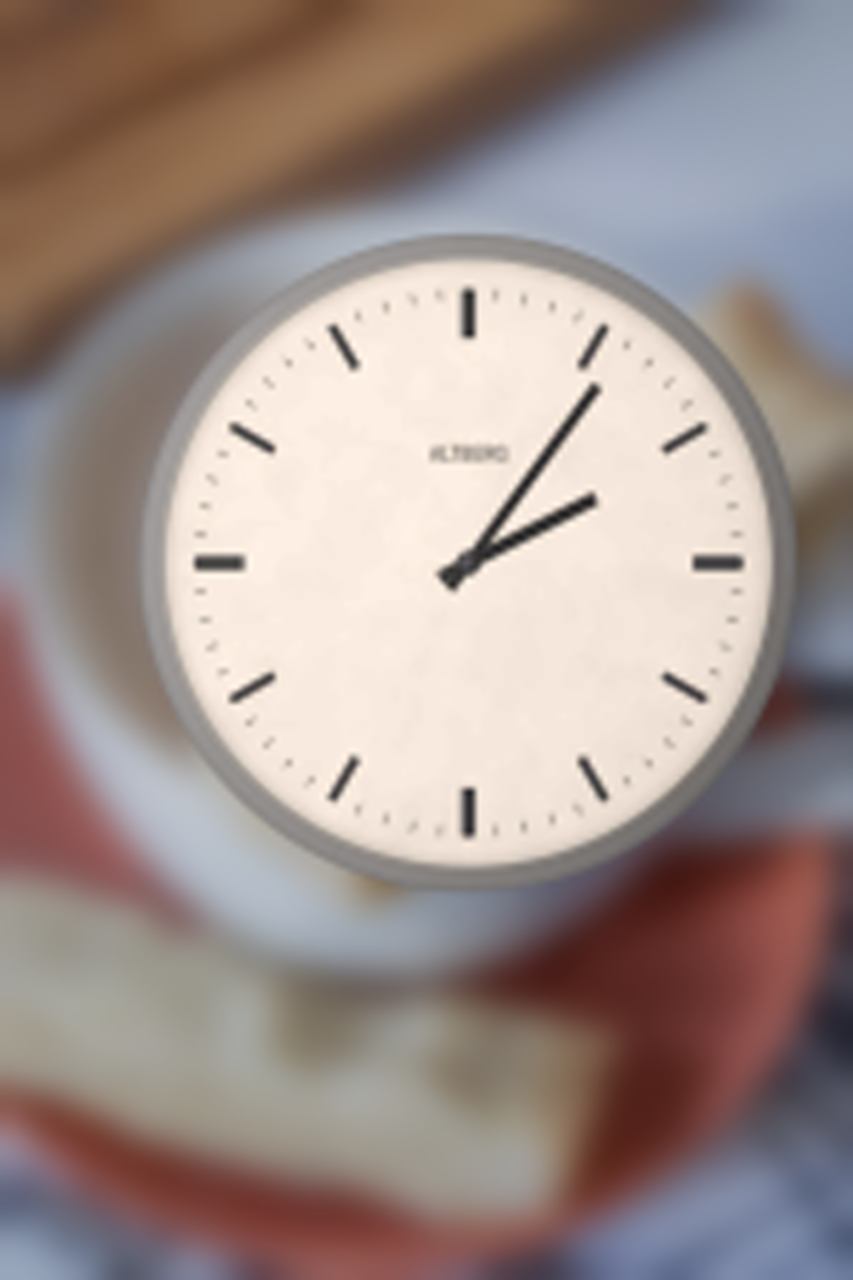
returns 2,06
